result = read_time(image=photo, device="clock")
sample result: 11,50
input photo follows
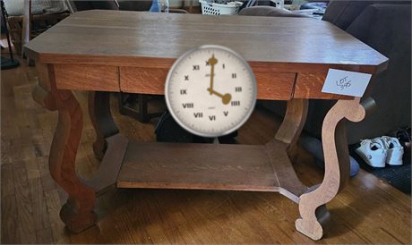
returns 4,01
